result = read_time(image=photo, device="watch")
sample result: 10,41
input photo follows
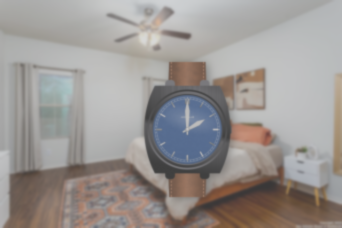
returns 2,00
